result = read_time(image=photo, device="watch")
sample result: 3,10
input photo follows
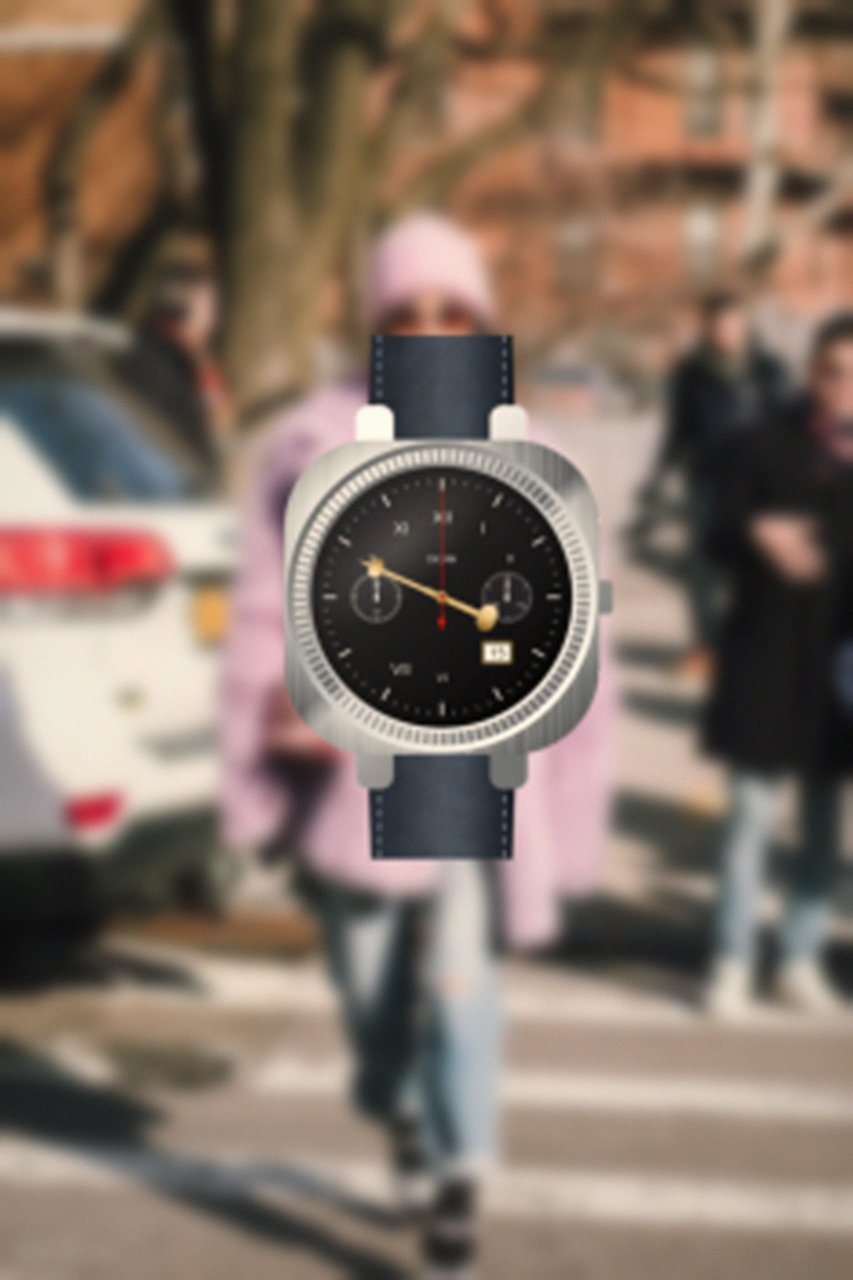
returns 3,49
